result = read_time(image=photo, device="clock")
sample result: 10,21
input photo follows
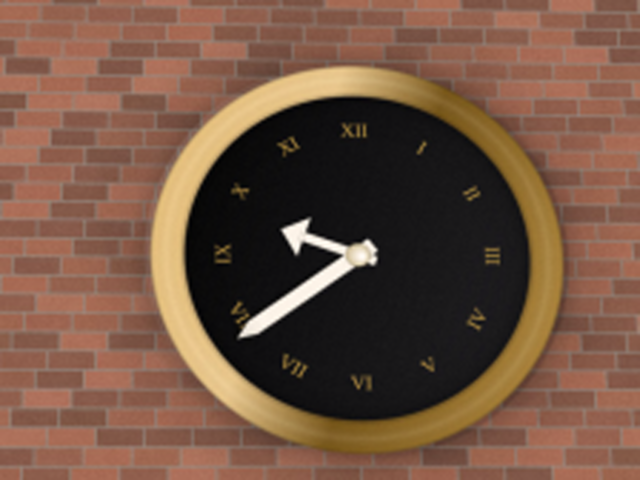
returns 9,39
